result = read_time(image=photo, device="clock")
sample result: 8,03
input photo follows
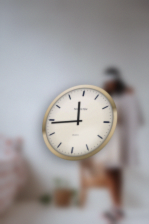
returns 11,44
